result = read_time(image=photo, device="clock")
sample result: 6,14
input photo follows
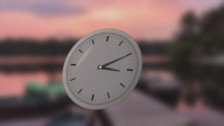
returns 3,10
